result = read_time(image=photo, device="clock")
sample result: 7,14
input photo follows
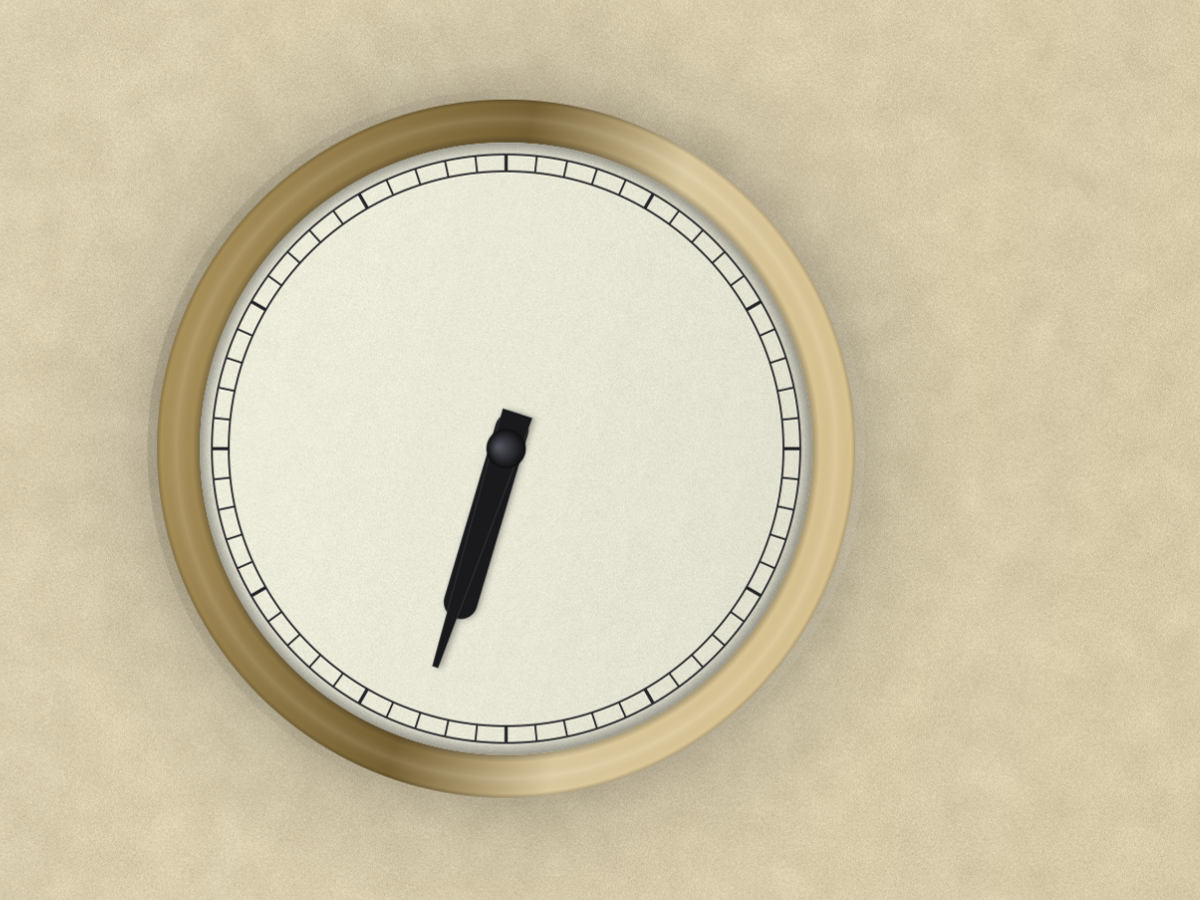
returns 6,33
